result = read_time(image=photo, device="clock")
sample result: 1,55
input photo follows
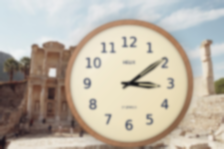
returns 3,09
